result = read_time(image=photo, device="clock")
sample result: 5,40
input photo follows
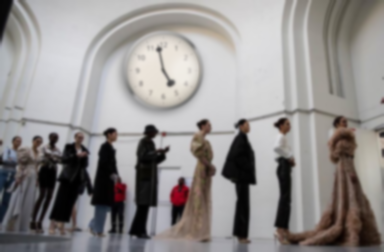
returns 4,58
